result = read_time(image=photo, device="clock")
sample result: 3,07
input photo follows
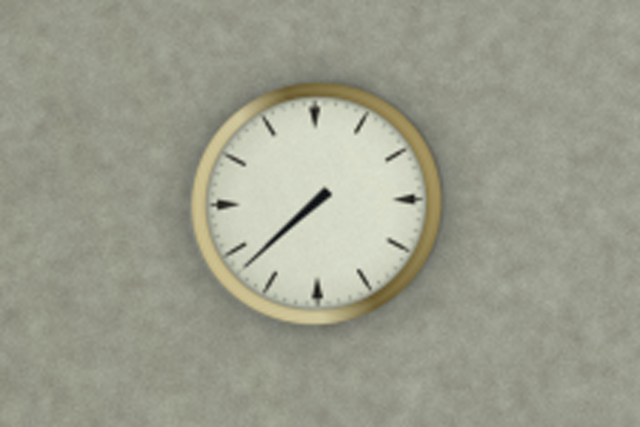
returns 7,38
